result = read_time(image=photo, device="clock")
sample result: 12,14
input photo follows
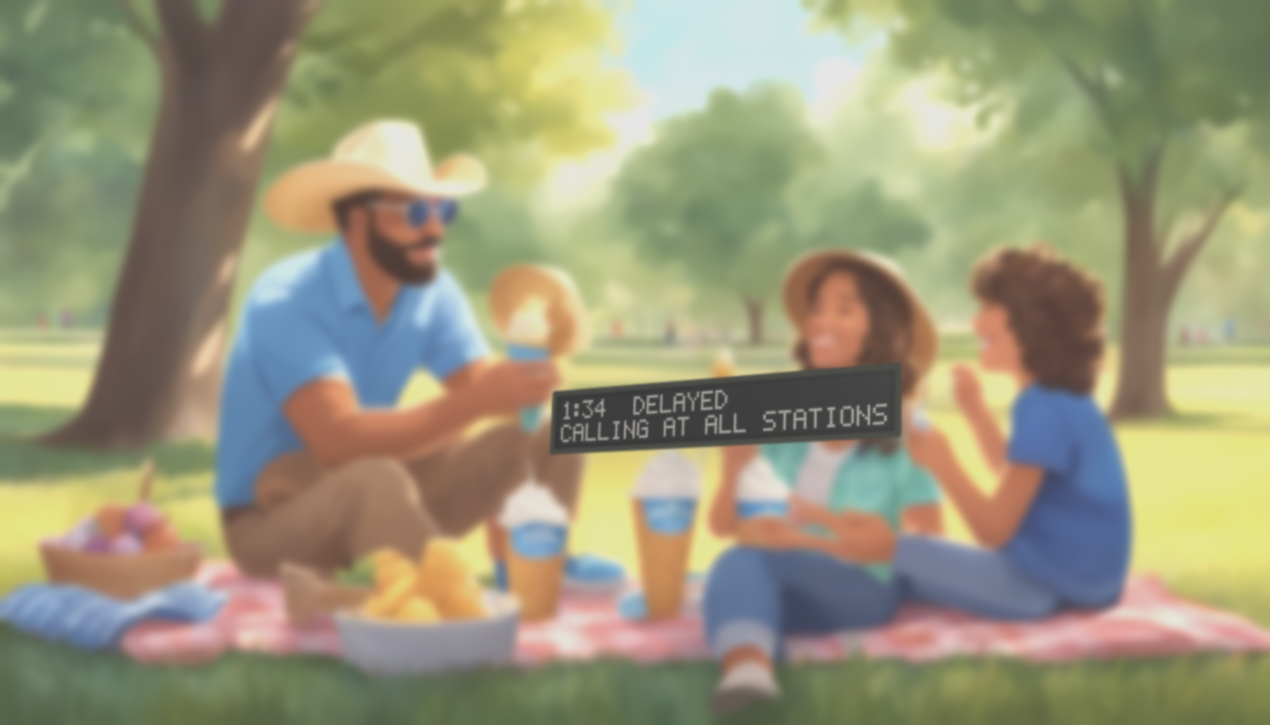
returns 1,34
